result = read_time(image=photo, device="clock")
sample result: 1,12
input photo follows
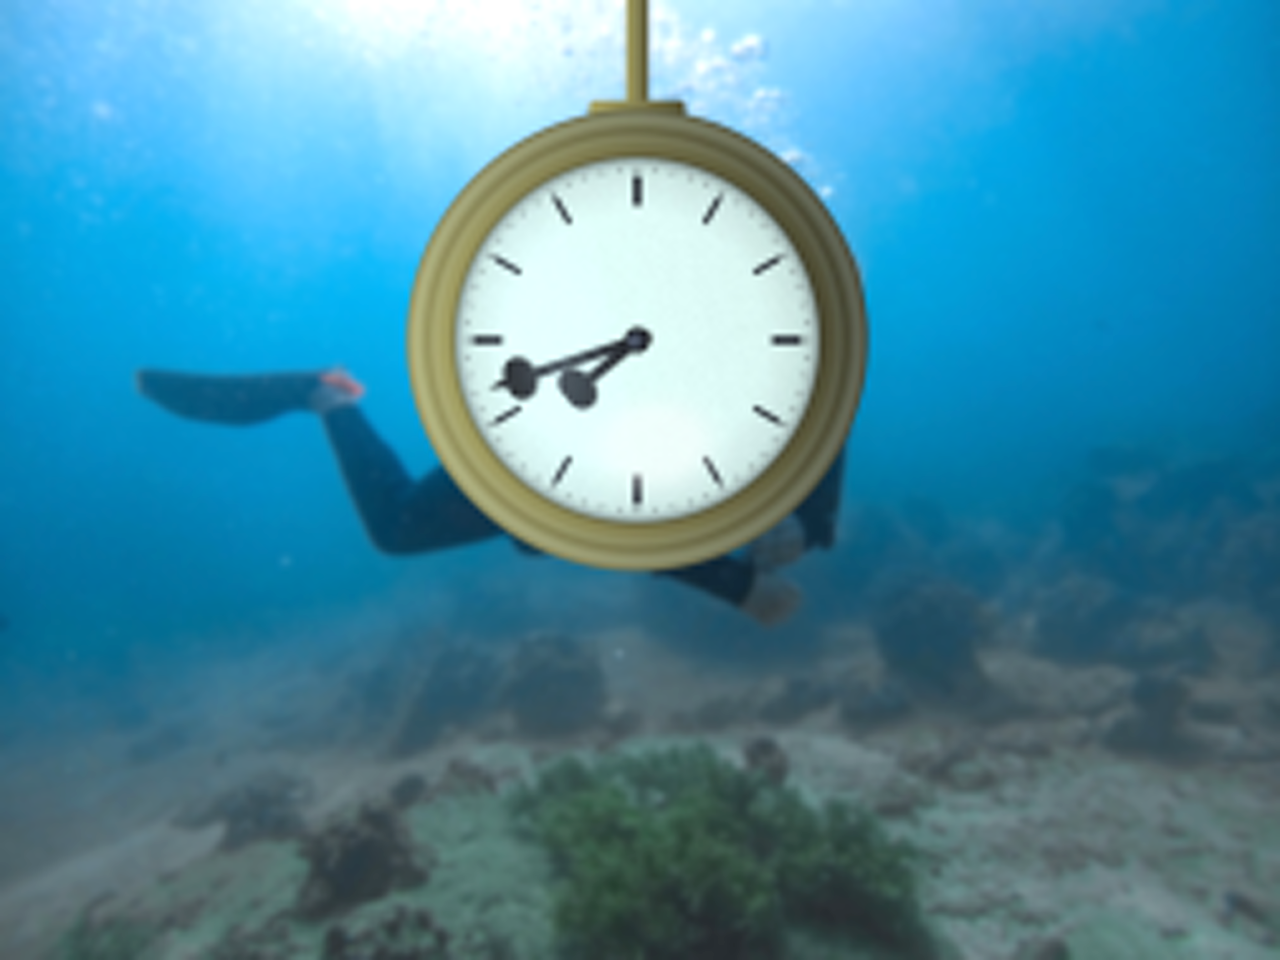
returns 7,42
